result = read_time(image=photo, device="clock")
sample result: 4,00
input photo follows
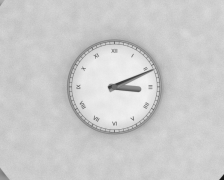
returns 3,11
